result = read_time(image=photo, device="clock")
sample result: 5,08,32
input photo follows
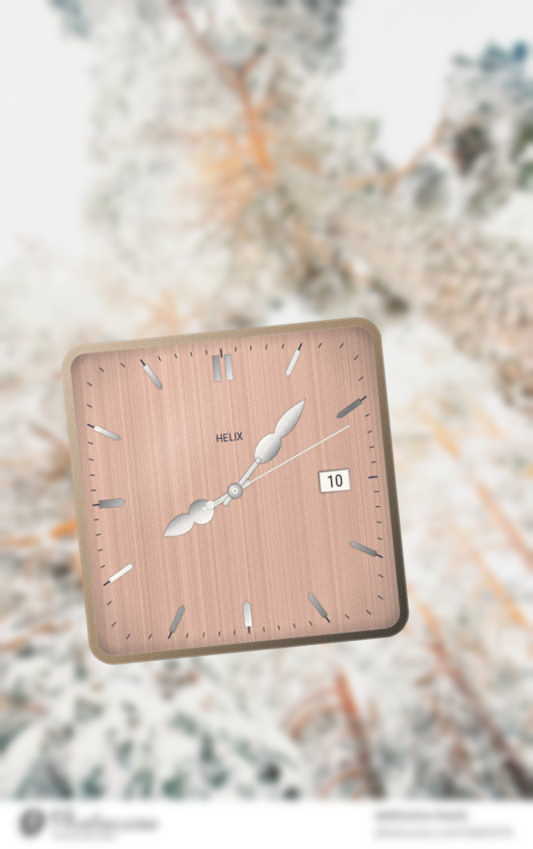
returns 8,07,11
